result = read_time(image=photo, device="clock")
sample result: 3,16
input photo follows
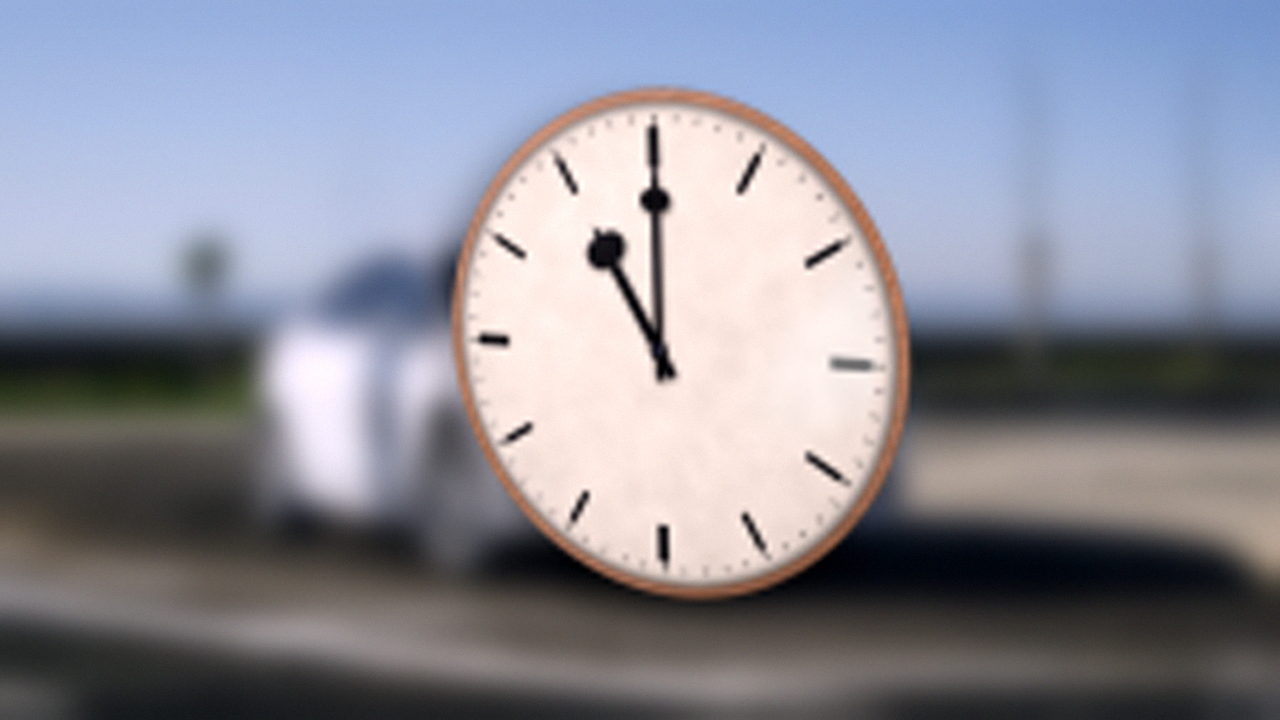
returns 11,00
